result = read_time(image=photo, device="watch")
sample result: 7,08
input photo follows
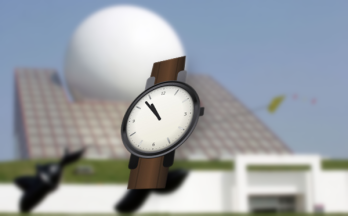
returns 10,53
